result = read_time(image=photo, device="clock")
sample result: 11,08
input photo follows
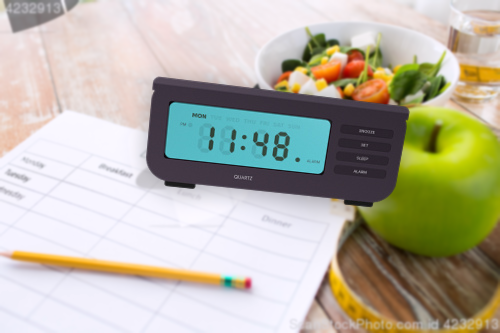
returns 11,48
